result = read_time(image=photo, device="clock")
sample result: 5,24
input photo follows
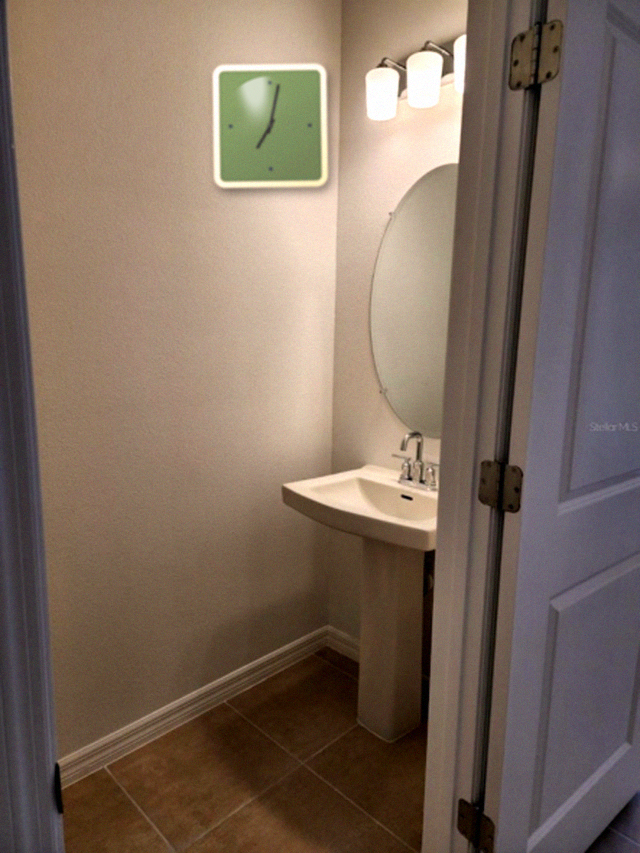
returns 7,02
